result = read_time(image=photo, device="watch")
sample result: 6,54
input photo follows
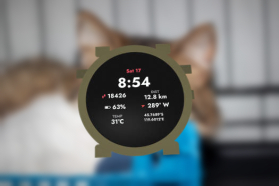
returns 8,54
